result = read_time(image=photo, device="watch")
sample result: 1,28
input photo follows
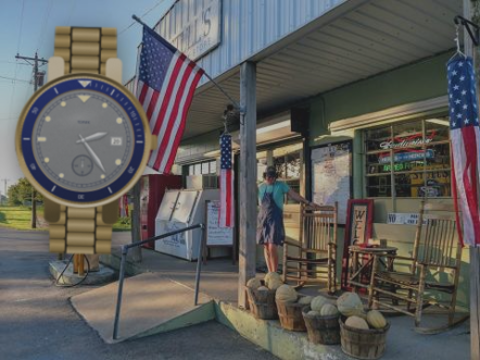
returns 2,24
